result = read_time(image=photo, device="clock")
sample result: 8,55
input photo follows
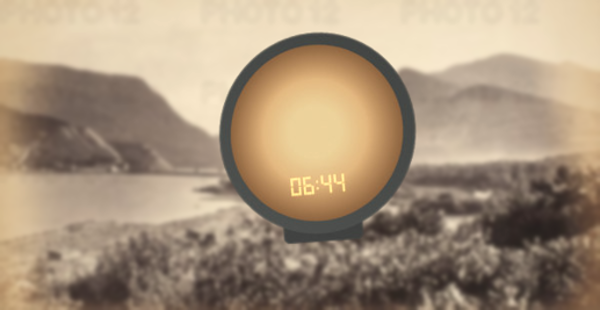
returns 6,44
